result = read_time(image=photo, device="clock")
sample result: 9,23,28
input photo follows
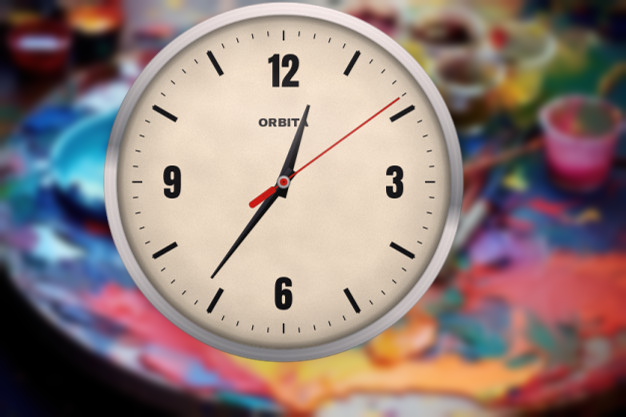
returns 12,36,09
